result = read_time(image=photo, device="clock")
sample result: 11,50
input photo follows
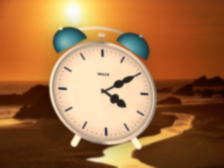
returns 4,10
